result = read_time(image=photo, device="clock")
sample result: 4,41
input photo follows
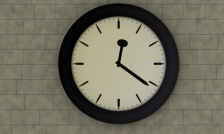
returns 12,21
